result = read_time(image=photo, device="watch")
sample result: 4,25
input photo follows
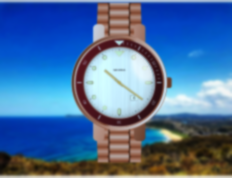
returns 10,21
